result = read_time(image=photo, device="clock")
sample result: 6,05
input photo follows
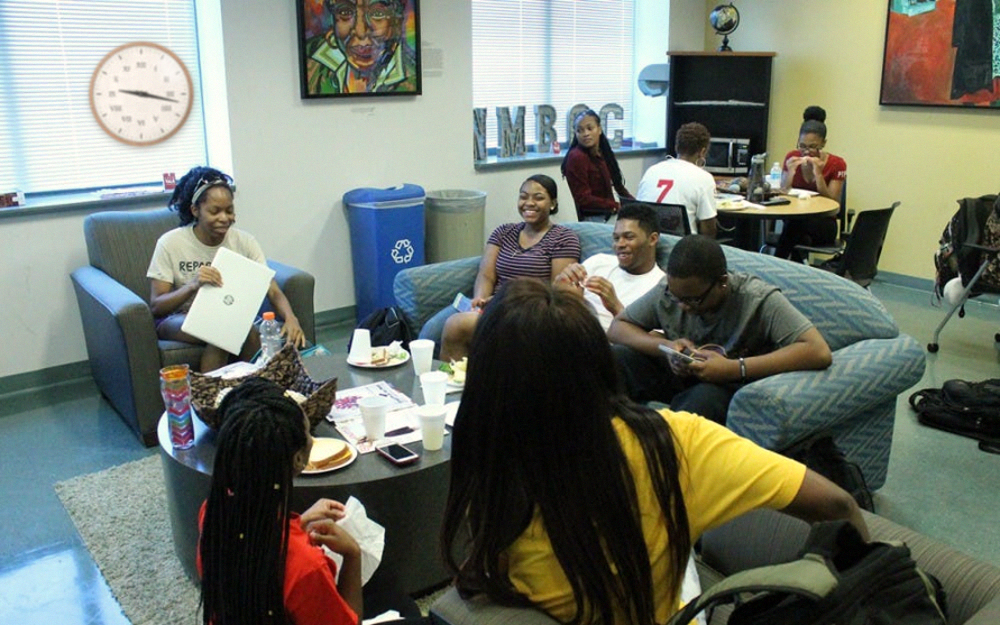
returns 9,17
